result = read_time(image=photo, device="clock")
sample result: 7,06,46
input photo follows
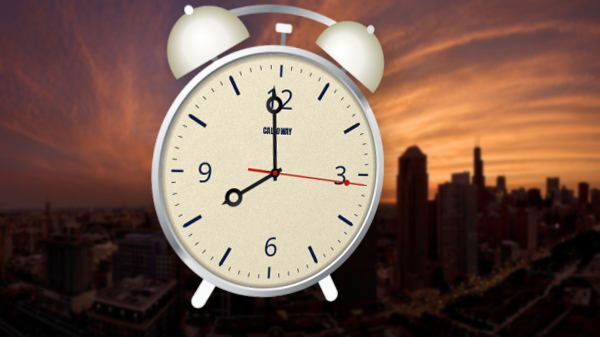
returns 7,59,16
